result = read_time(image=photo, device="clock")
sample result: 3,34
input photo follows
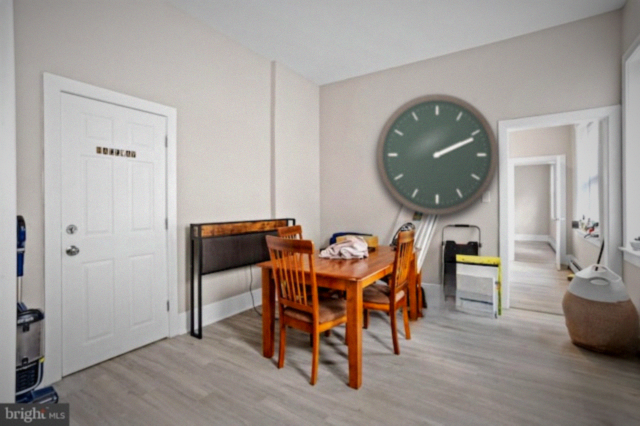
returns 2,11
